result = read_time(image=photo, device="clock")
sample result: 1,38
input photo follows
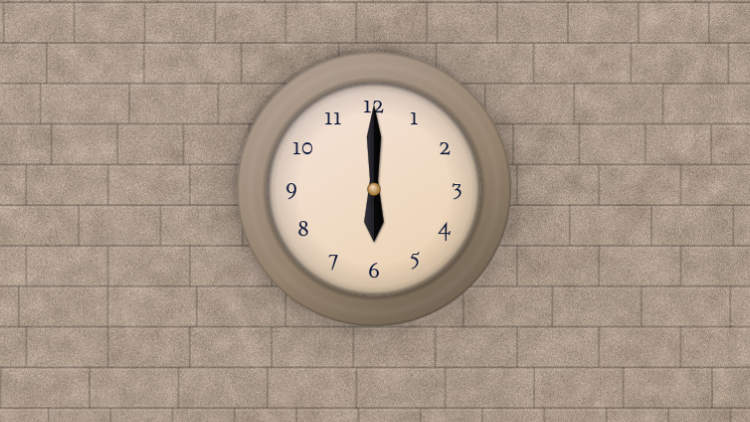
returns 6,00
